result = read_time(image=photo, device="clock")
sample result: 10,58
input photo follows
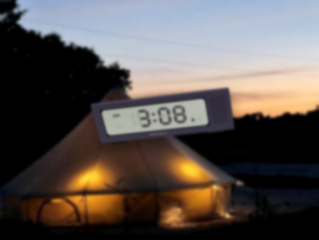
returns 3,08
